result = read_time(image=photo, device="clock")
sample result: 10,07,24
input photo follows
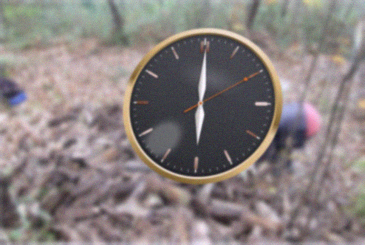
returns 6,00,10
